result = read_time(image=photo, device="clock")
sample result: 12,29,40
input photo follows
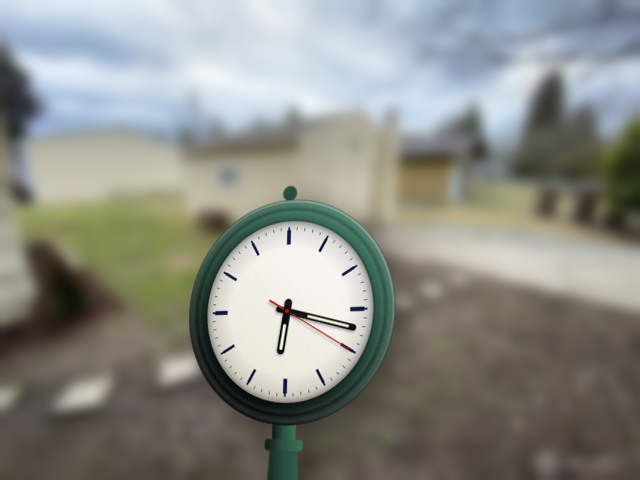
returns 6,17,20
